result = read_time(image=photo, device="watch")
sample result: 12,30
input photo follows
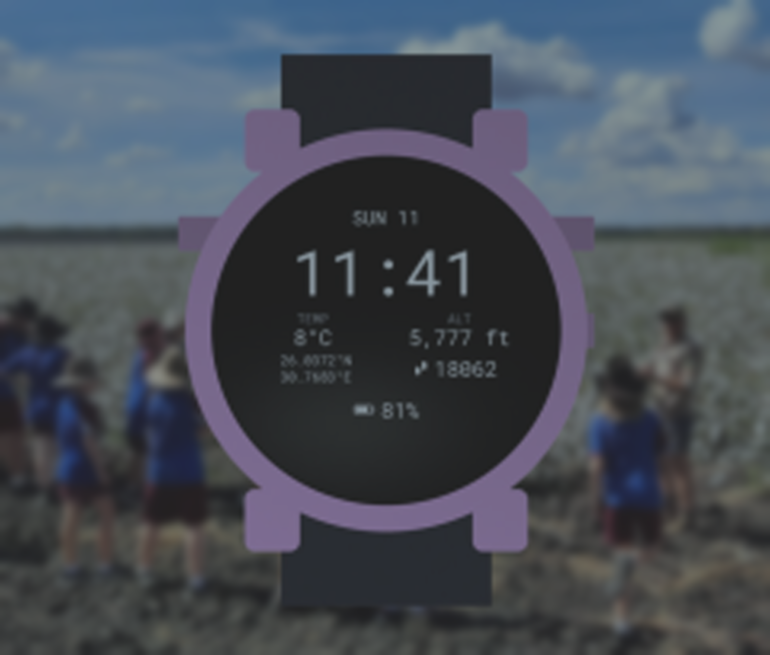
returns 11,41
